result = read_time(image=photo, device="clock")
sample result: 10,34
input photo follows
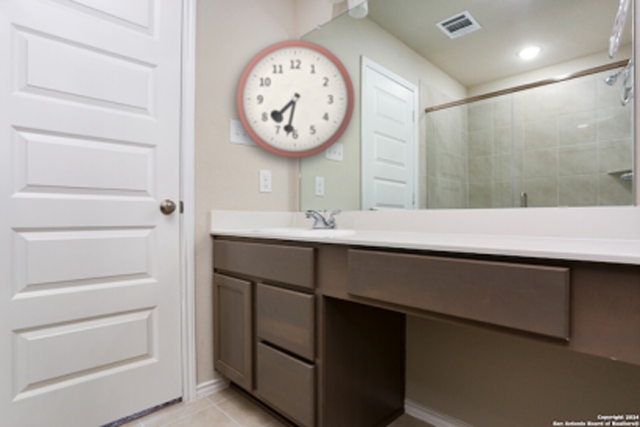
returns 7,32
